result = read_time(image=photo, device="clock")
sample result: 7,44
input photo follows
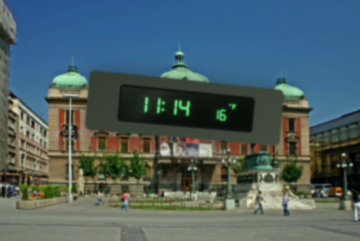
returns 11,14
